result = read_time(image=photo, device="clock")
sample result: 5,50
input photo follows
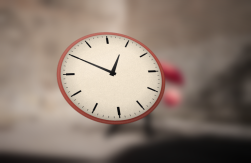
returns 12,50
